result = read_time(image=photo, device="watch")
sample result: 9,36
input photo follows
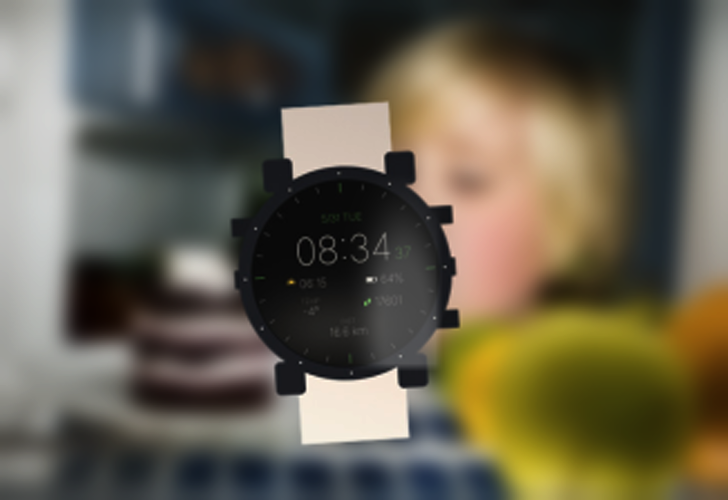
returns 8,34
